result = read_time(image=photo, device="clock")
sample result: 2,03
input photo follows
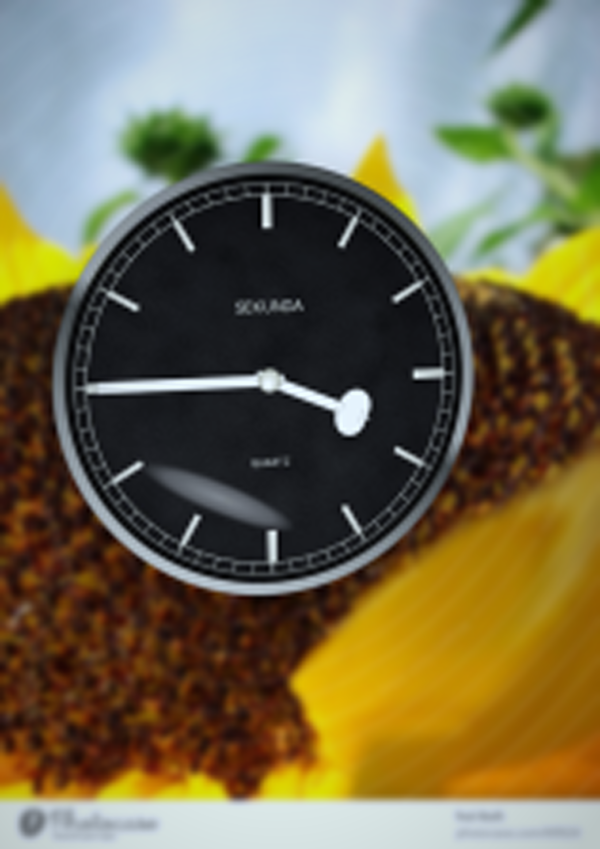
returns 3,45
